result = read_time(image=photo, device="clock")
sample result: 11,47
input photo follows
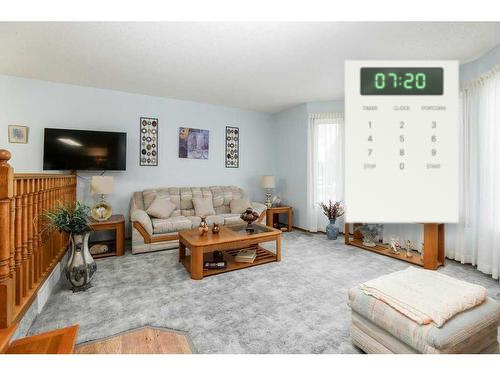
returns 7,20
